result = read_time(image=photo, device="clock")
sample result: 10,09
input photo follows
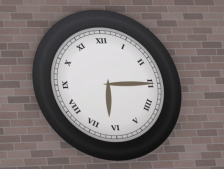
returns 6,15
